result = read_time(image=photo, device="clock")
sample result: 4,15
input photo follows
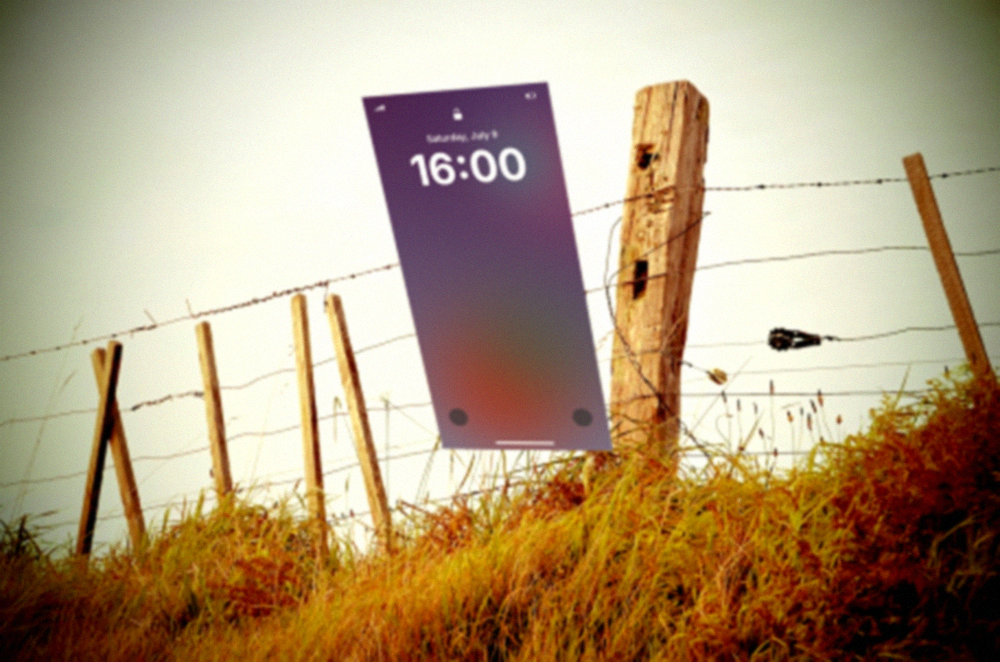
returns 16,00
